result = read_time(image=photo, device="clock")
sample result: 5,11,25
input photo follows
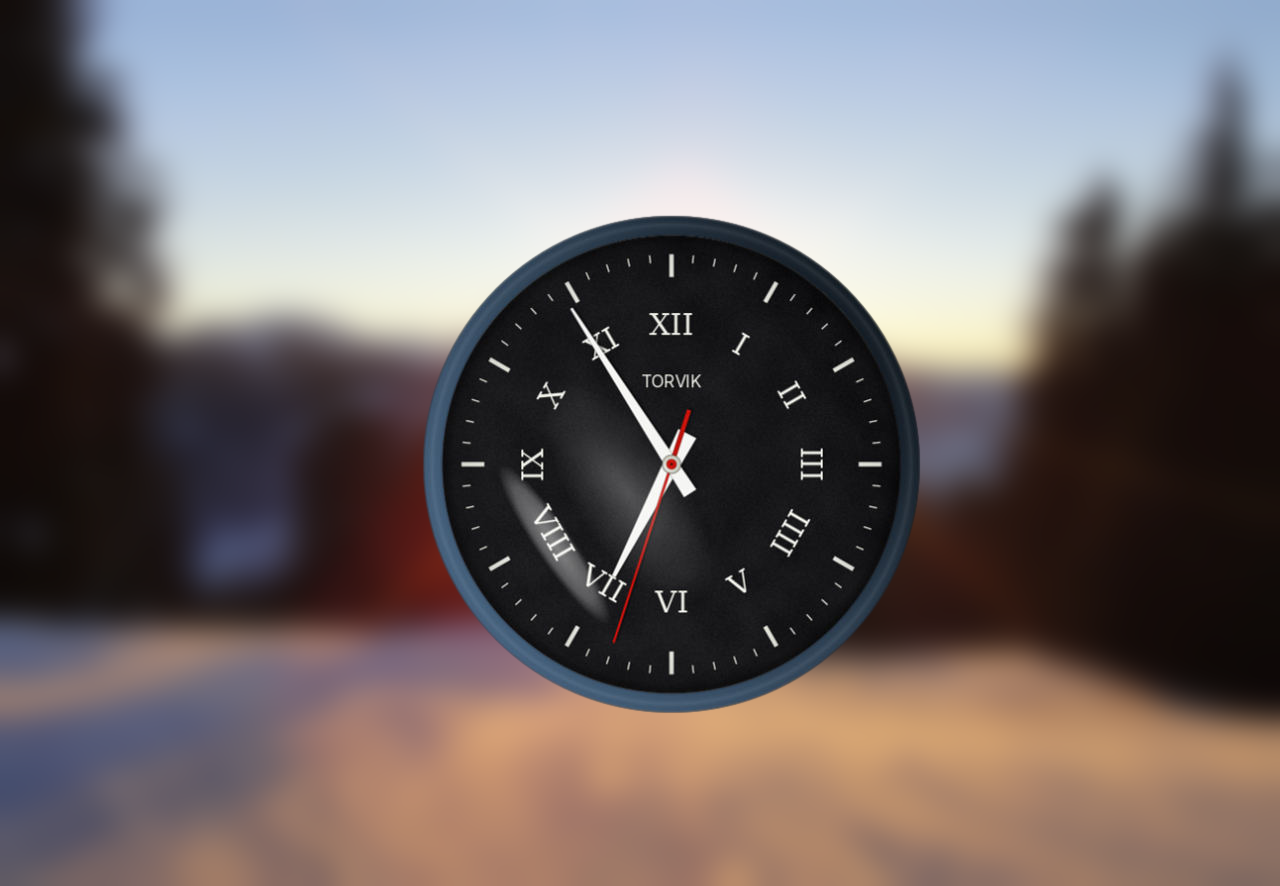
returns 6,54,33
